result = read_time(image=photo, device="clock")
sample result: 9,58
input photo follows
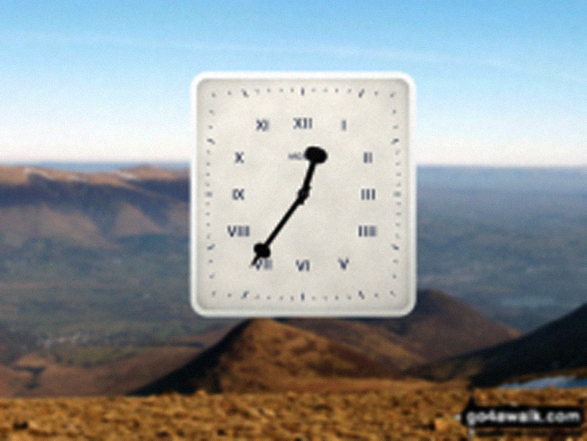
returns 12,36
